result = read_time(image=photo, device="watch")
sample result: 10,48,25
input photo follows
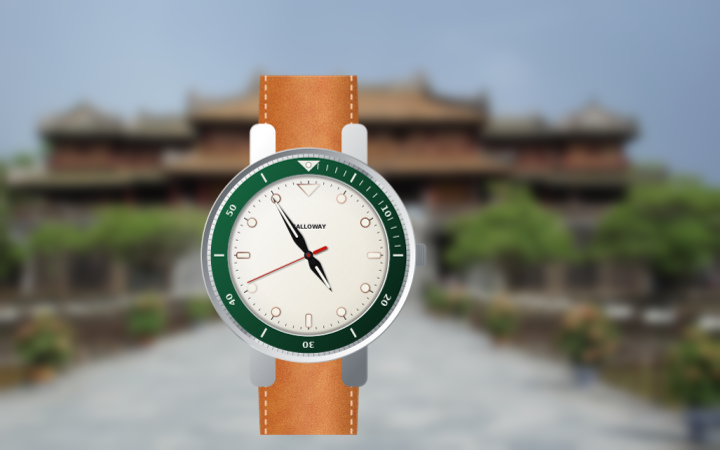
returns 4,54,41
